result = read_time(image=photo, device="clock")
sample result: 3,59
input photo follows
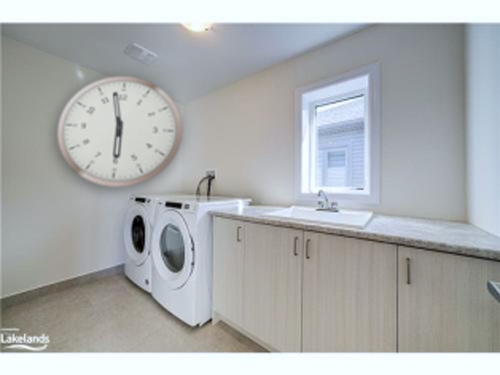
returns 5,58
